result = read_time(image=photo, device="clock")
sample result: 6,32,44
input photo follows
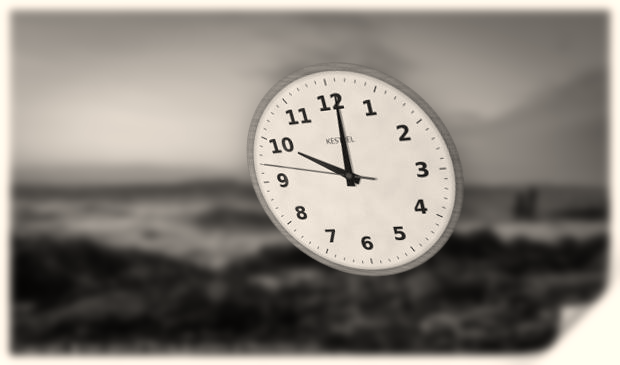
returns 10,00,47
